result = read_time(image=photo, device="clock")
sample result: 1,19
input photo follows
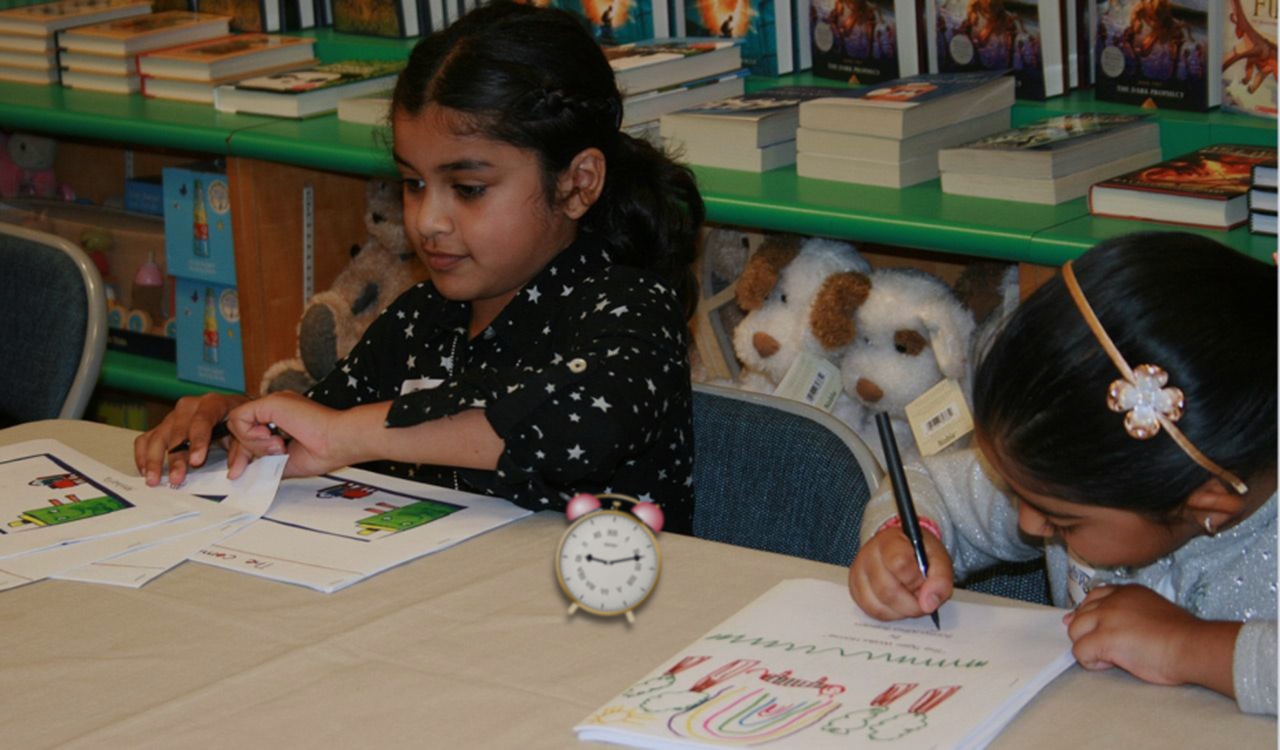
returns 9,12
